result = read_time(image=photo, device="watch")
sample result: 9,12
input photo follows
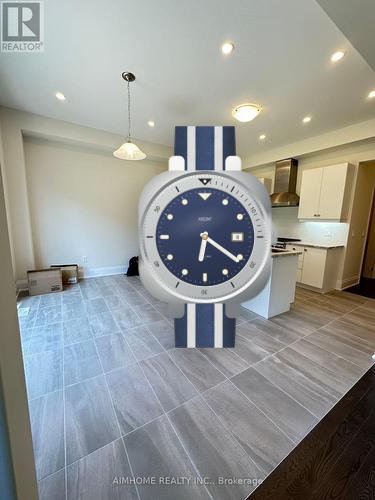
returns 6,21
